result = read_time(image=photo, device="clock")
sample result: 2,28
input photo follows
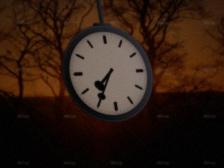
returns 7,35
